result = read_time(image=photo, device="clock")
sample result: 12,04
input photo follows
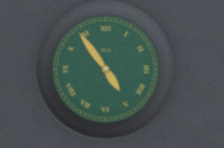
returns 4,54
